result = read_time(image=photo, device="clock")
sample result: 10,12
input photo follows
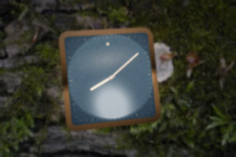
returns 8,09
